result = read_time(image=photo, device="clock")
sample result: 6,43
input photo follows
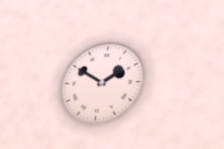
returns 1,50
